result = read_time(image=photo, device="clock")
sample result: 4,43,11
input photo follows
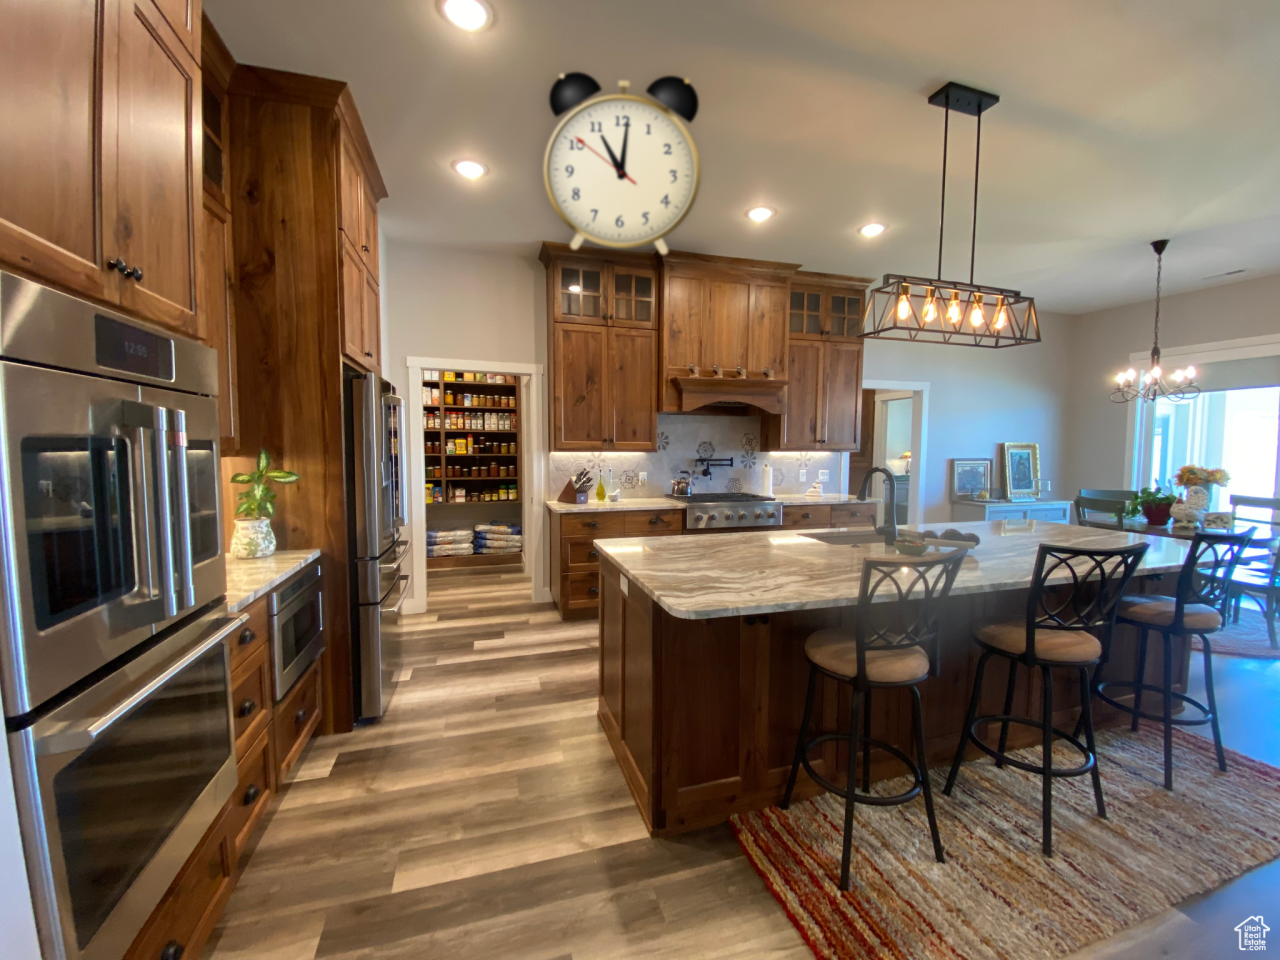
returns 11,00,51
